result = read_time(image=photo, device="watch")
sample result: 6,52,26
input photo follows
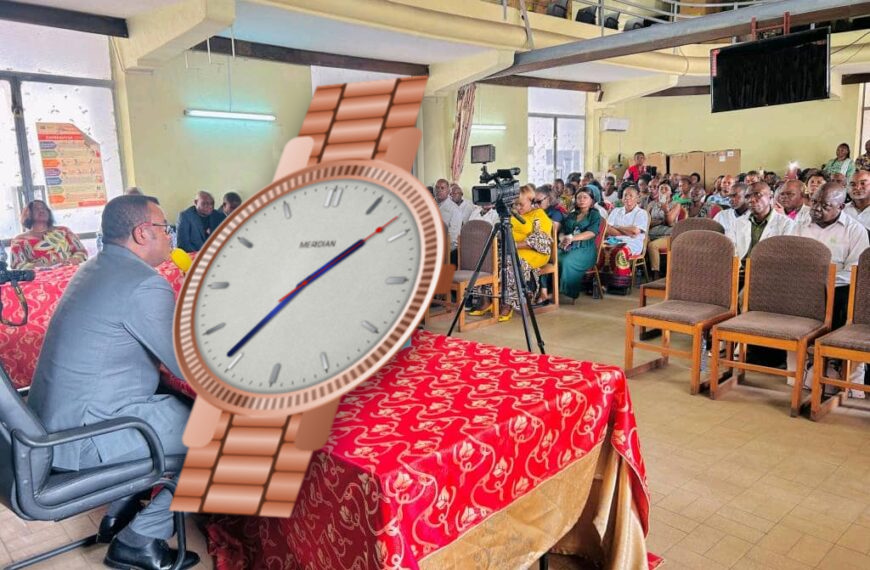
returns 1,36,08
